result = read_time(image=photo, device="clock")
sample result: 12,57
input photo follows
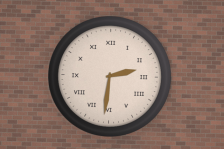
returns 2,31
